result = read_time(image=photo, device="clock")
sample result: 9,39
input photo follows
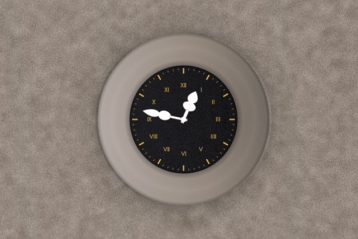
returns 12,47
